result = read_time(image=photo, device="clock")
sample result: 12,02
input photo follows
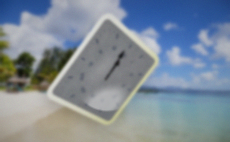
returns 11,59
